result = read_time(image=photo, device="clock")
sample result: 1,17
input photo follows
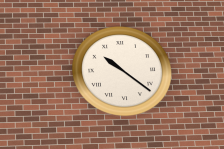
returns 10,22
